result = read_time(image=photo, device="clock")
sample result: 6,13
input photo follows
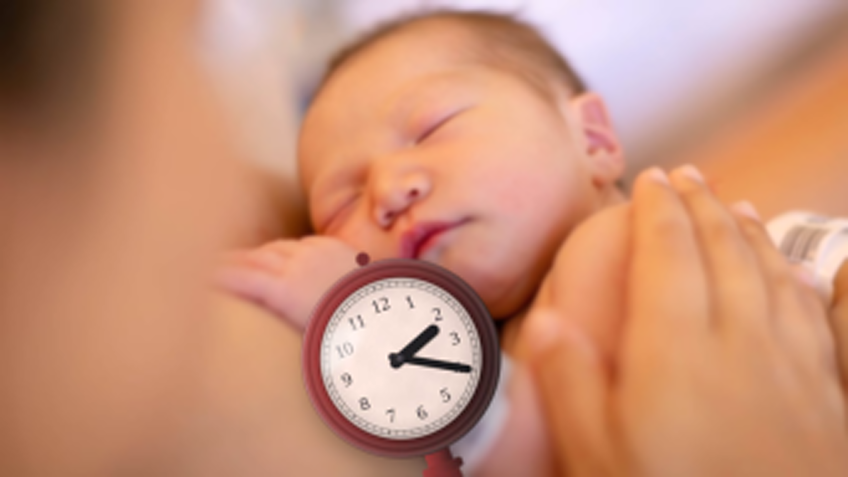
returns 2,20
